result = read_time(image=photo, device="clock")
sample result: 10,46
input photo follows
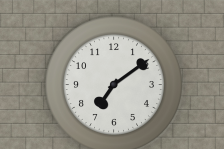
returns 7,09
